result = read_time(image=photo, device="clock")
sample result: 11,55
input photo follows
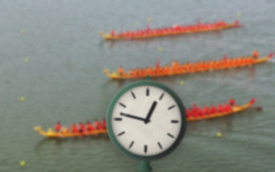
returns 12,47
